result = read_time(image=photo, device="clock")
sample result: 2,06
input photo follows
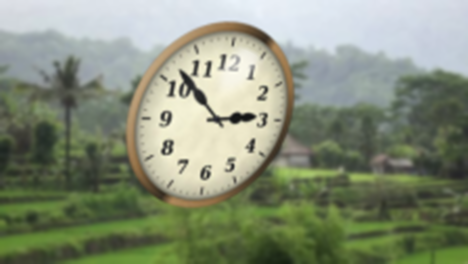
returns 2,52
